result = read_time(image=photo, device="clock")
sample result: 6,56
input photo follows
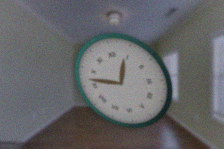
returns 12,47
